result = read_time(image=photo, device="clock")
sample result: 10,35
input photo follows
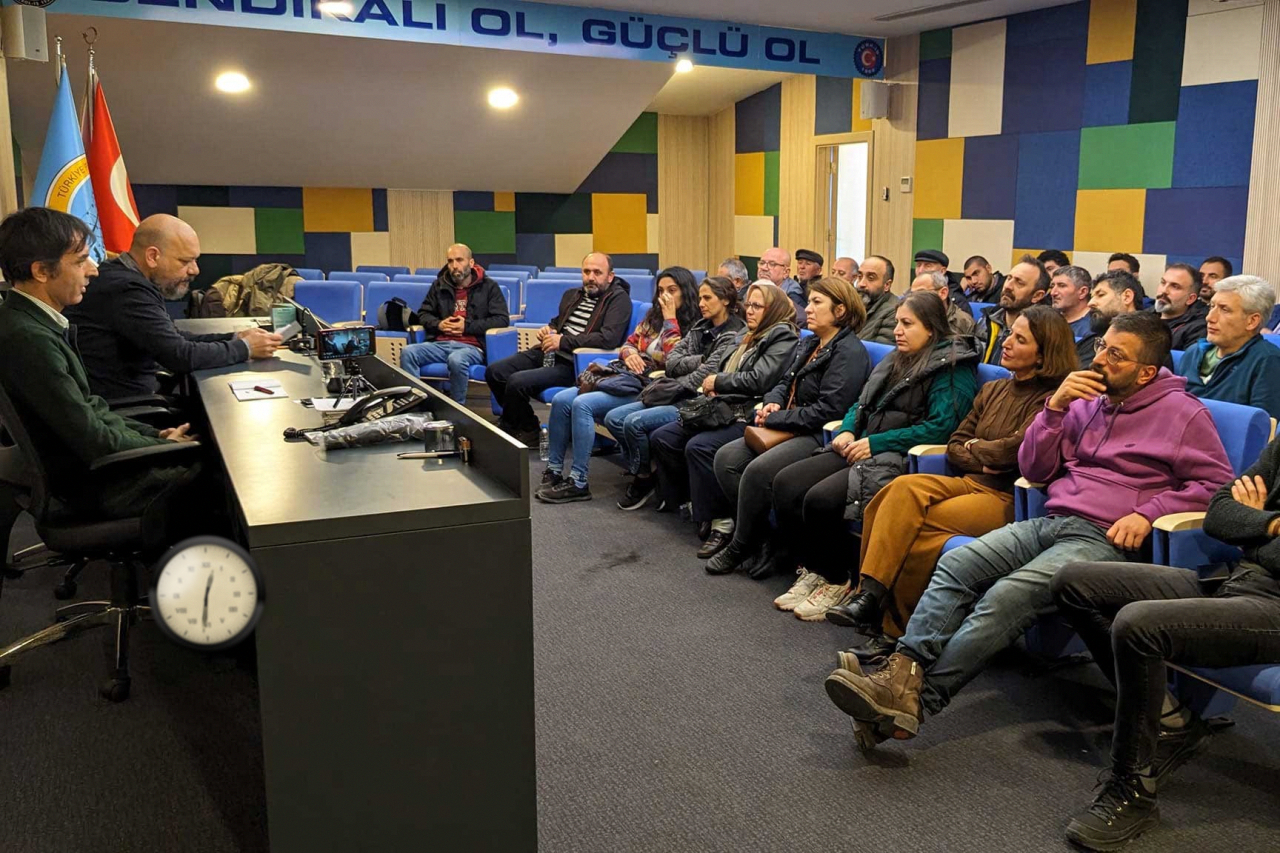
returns 12,31
